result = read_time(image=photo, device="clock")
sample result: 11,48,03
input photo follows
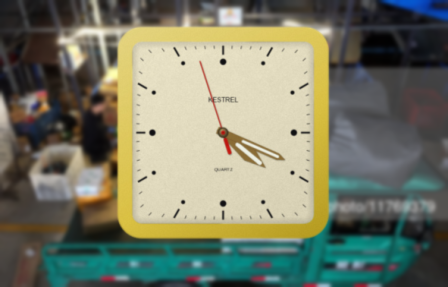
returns 4,18,57
